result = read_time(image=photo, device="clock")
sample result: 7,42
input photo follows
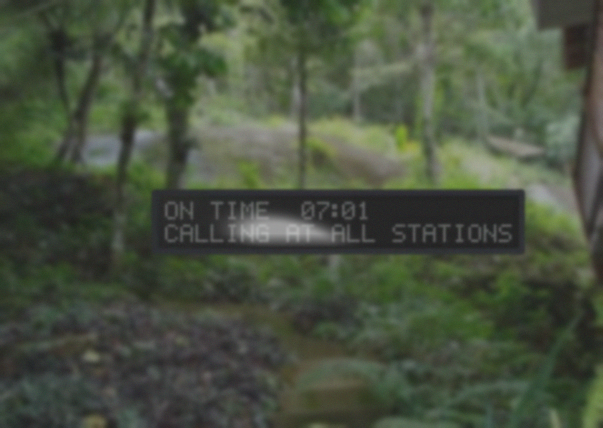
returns 7,01
